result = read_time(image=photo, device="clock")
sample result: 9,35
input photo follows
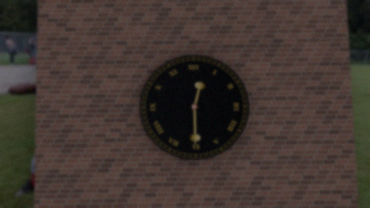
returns 12,30
